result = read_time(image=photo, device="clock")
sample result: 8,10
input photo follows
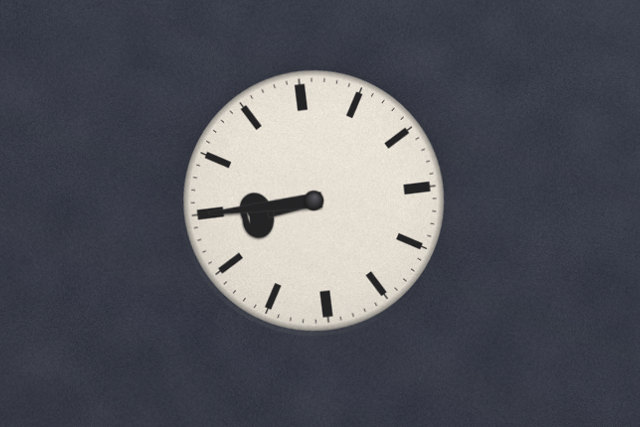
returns 8,45
